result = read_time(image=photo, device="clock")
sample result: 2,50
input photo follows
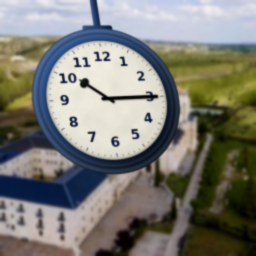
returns 10,15
